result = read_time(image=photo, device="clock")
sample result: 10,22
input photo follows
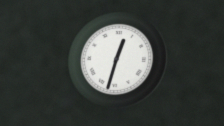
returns 12,32
